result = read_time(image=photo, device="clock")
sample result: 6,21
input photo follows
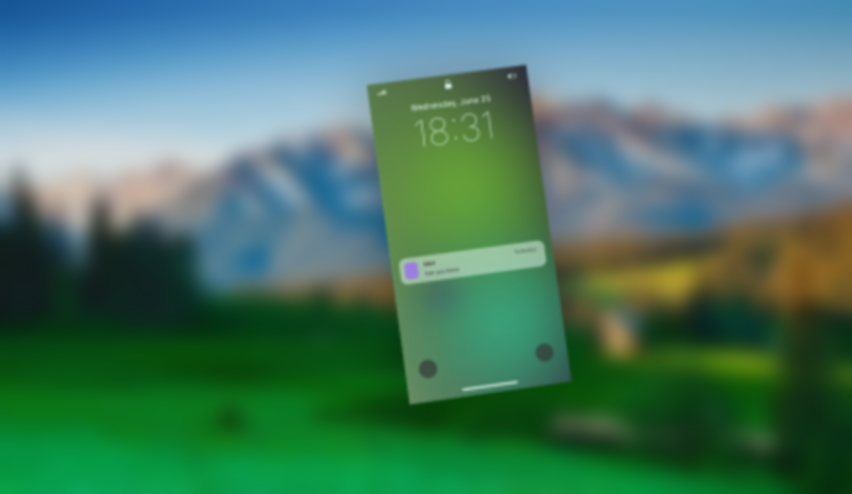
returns 18,31
